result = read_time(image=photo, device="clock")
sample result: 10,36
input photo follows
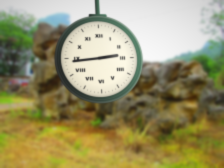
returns 2,44
